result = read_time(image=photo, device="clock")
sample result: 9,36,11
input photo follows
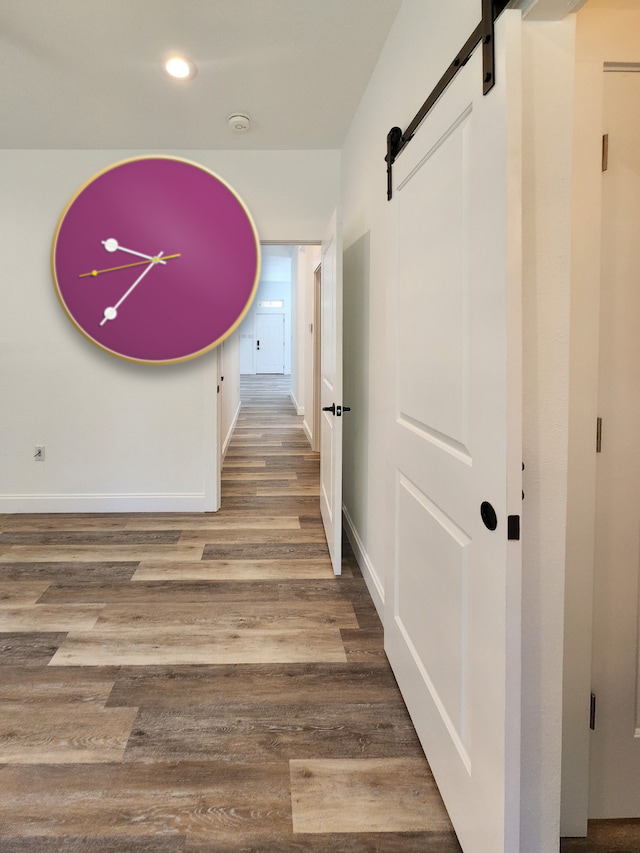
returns 9,36,43
